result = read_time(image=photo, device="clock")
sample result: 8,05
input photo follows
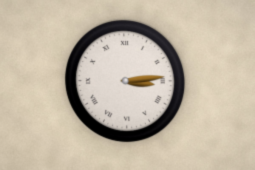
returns 3,14
